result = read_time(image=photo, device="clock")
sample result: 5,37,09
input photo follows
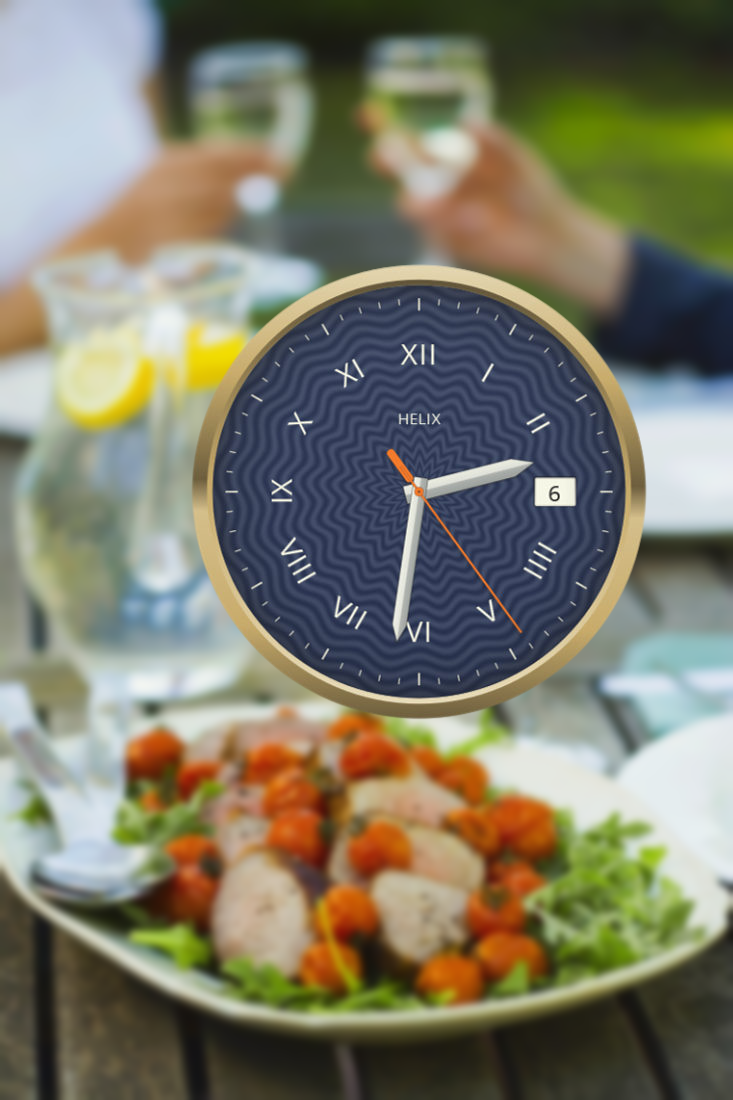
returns 2,31,24
